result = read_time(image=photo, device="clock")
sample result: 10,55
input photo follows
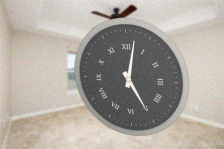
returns 5,02
